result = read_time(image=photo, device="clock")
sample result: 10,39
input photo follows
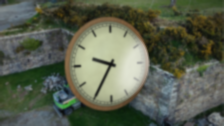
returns 9,35
